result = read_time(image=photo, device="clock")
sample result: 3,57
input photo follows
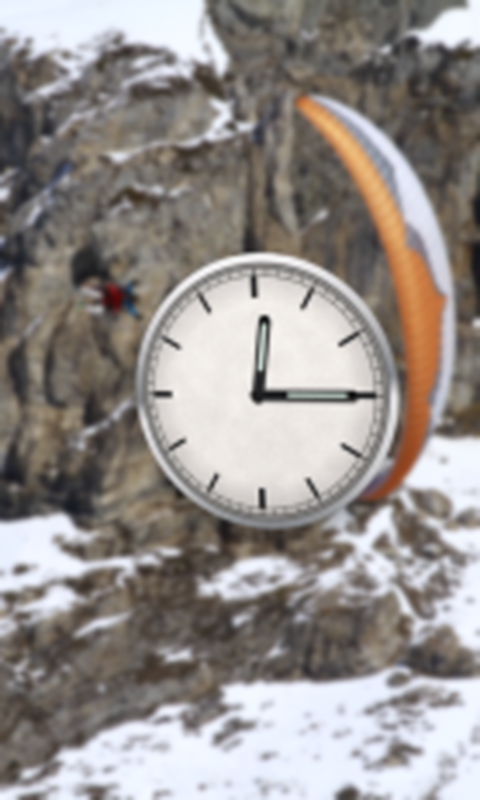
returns 12,15
